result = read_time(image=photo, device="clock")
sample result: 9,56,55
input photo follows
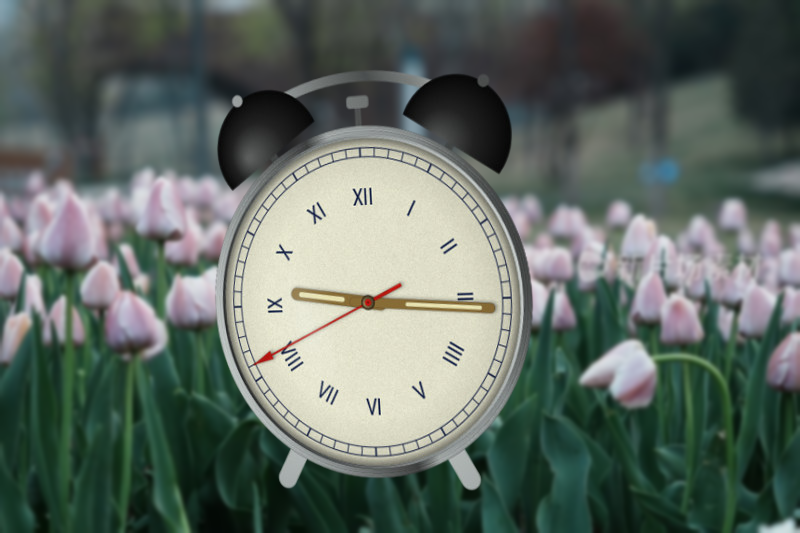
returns 9,15,41
